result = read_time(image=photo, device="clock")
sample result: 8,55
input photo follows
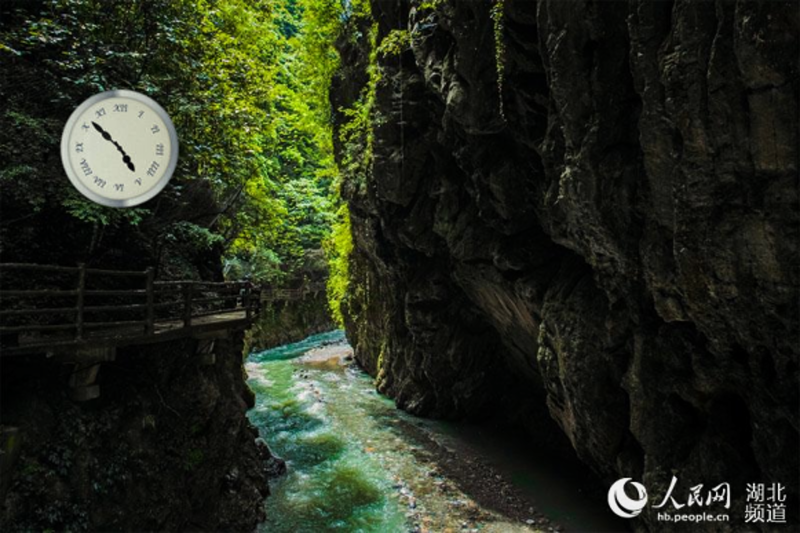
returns 4,52
